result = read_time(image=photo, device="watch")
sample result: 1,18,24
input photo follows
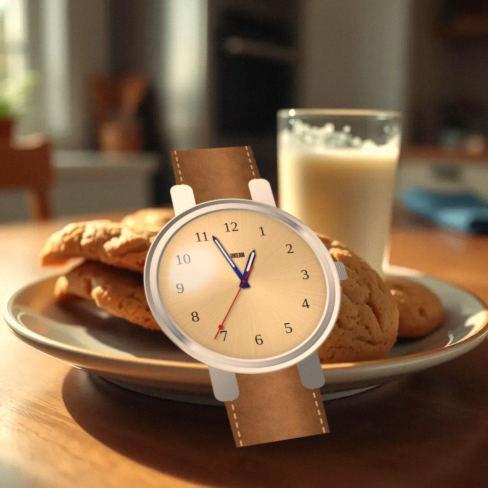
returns 12,56,36
